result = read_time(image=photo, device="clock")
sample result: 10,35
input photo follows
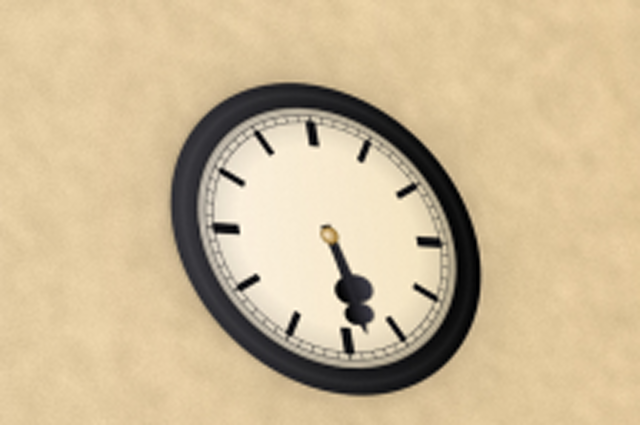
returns 5,28
